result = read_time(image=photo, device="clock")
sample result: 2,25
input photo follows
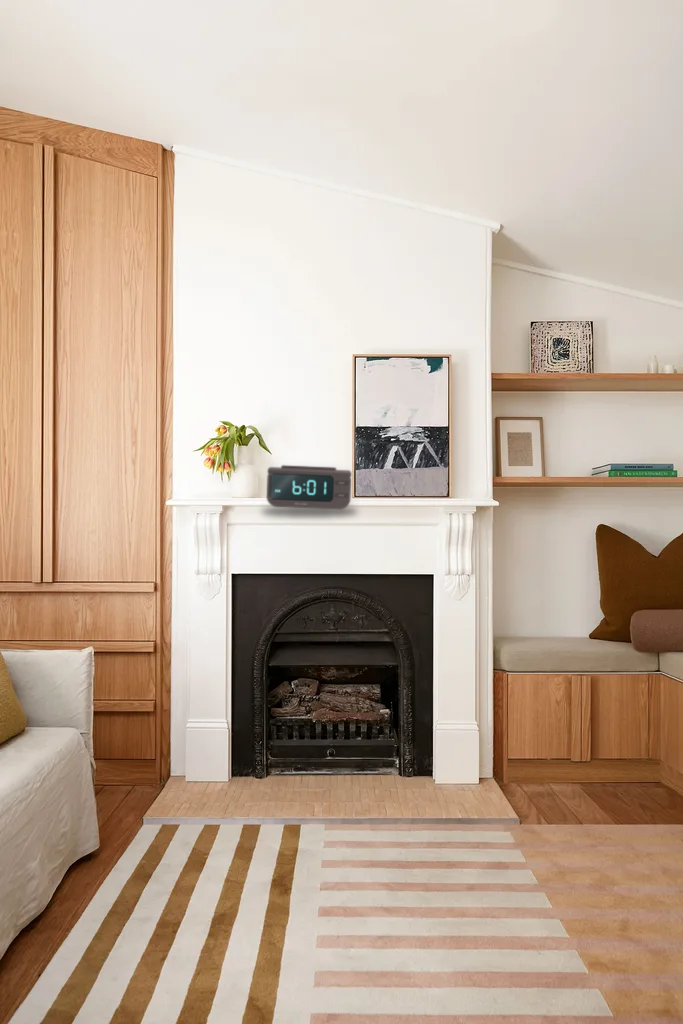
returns 6,01
